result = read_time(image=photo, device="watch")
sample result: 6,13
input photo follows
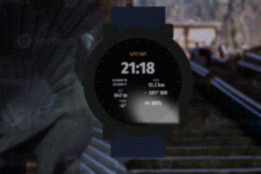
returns 21,18
